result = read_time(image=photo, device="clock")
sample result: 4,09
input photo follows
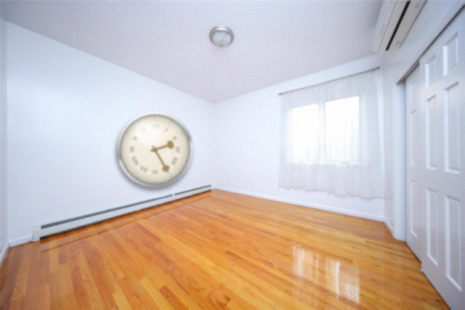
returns 2,25
